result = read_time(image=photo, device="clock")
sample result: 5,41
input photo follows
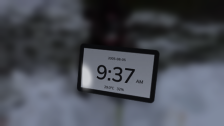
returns 9,37
